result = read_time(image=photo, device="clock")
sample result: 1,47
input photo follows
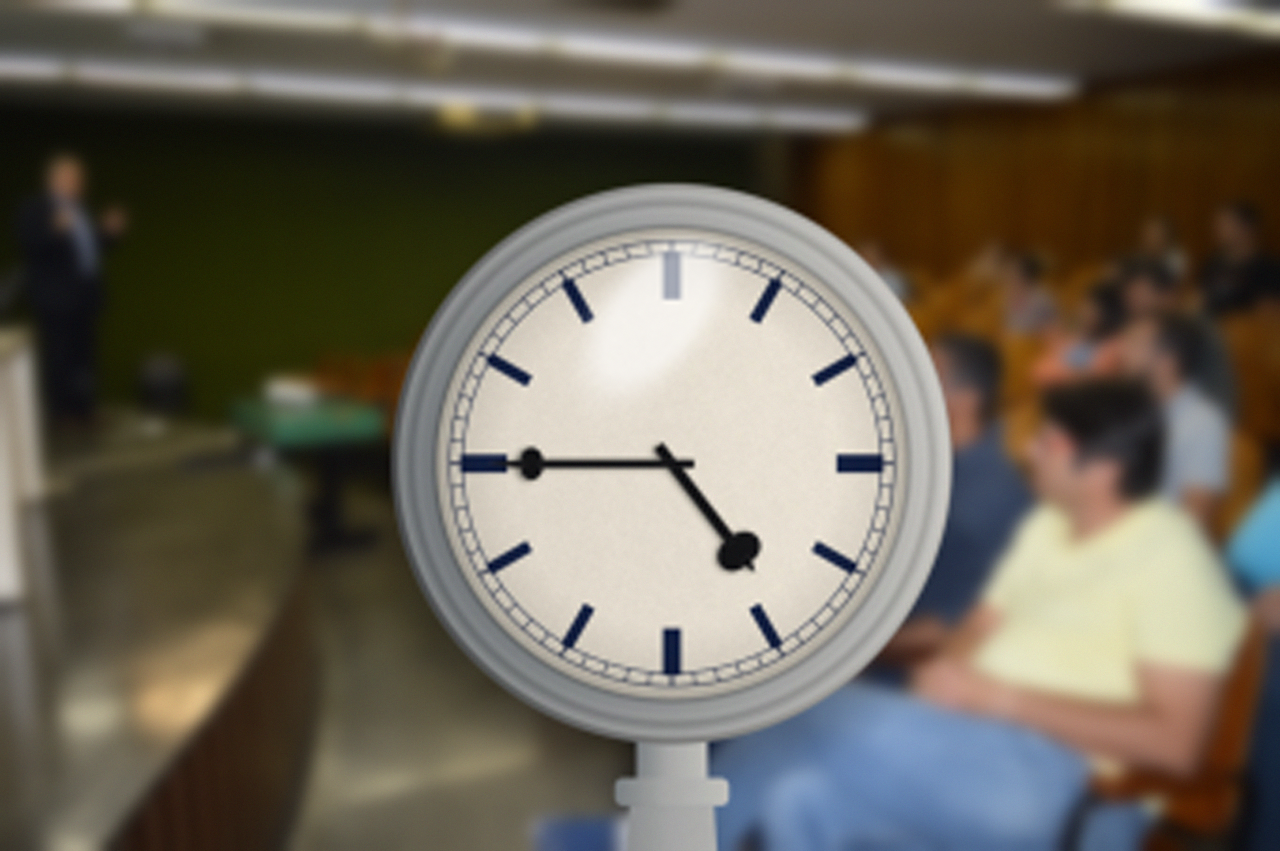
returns 4,45
